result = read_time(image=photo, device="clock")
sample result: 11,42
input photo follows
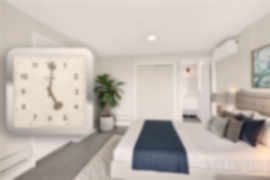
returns 5,01
